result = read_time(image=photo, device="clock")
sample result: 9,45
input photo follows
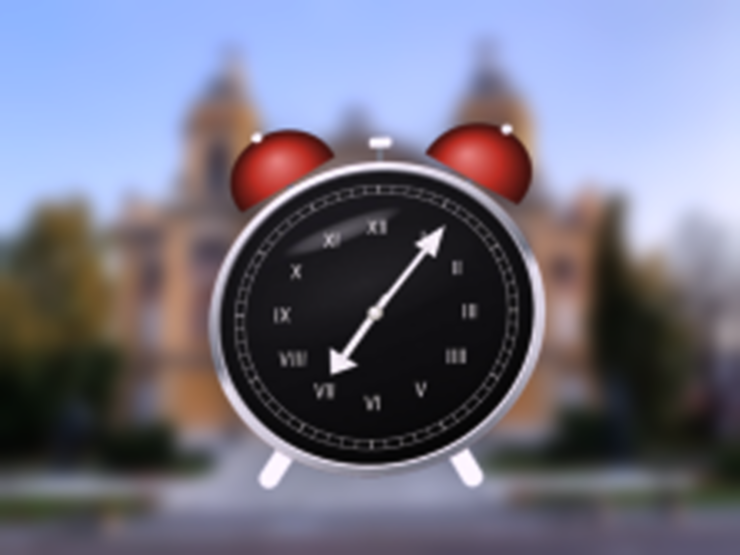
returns 7,06
